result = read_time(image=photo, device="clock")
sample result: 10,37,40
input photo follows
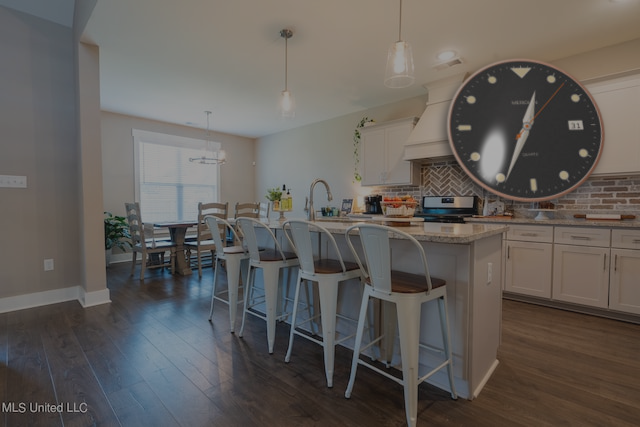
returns 12,34,07
